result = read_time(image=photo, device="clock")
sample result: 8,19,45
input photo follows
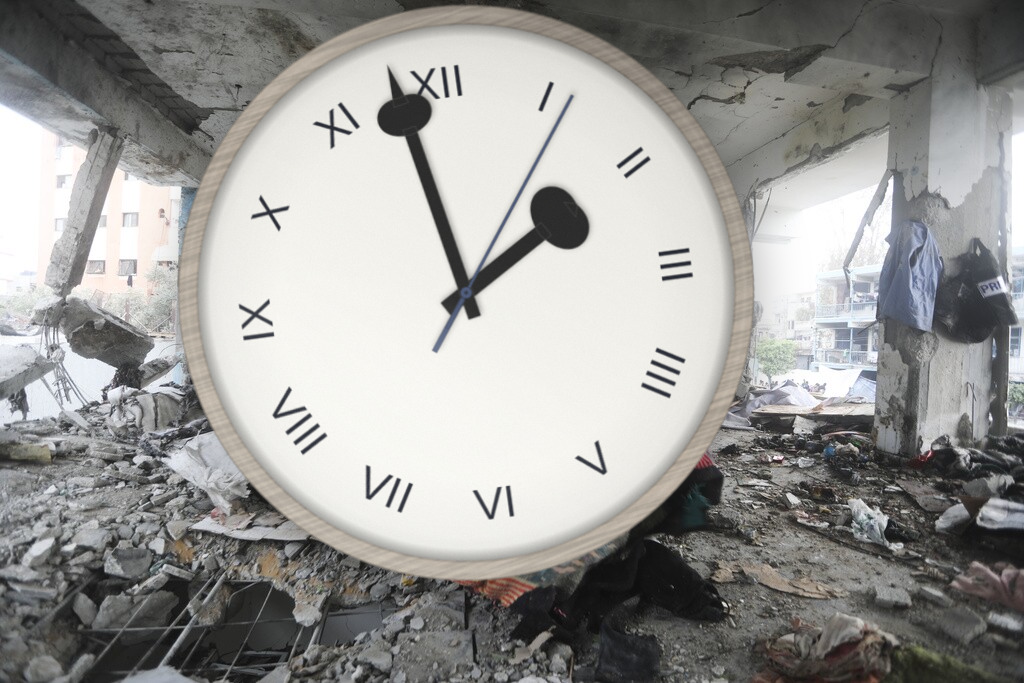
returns 1,58,06
